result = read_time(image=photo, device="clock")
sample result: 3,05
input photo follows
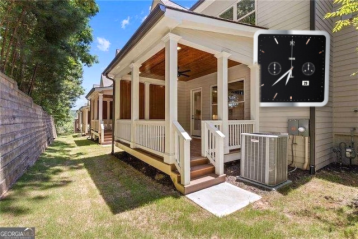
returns 6,38
